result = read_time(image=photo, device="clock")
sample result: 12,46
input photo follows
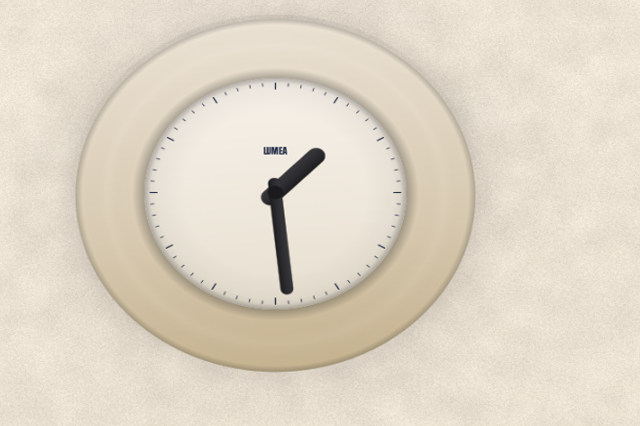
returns 1,29
